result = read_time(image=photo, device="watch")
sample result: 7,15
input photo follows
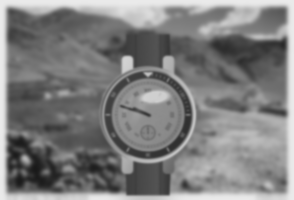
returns 9,48
